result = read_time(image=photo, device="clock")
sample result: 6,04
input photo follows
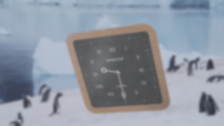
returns 9,30
